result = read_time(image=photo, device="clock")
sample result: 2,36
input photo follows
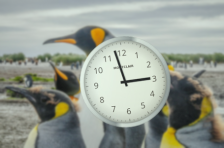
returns 2,58
